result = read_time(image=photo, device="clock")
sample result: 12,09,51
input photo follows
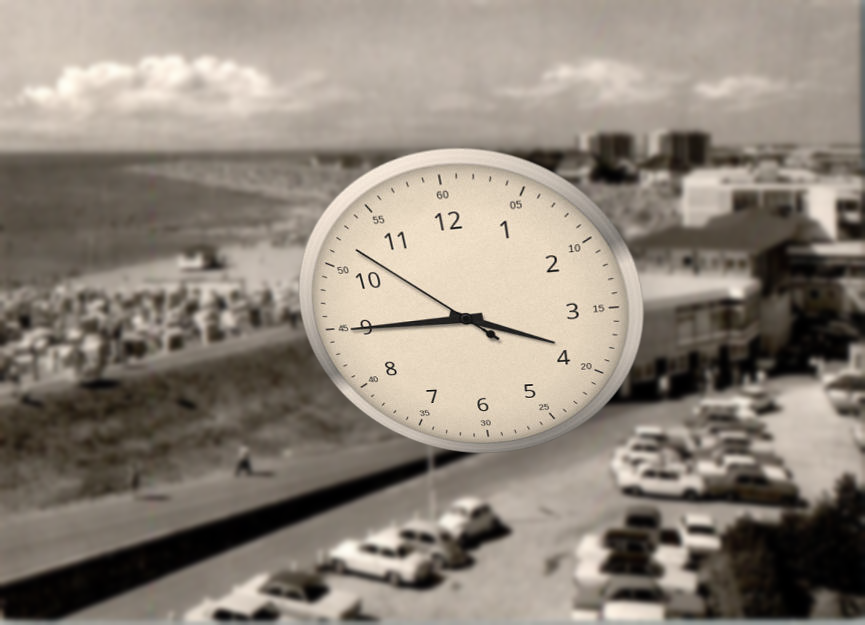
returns 3,44,52
